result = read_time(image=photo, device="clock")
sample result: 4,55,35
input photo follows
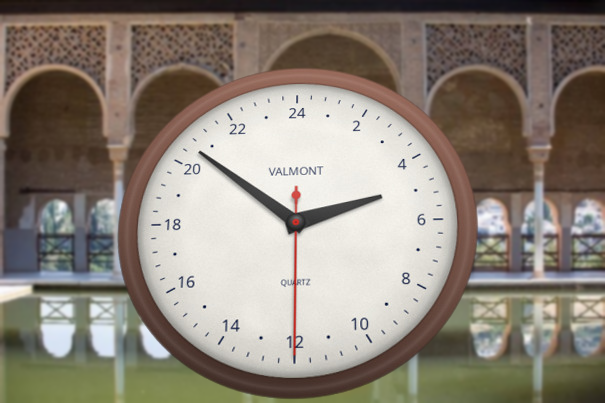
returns 4,51,30
